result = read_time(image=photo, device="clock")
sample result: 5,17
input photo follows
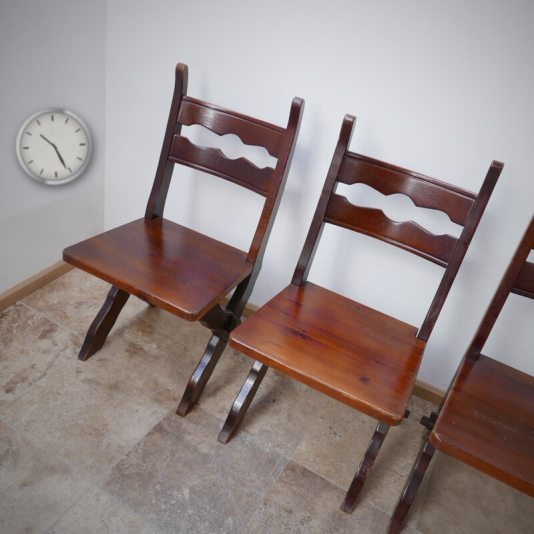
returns 10,26
